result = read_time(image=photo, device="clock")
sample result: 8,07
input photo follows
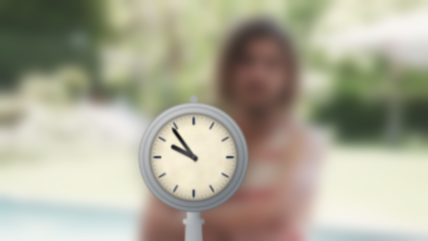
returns 9,54
